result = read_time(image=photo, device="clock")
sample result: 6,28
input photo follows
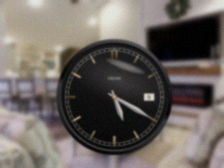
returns 5,20
